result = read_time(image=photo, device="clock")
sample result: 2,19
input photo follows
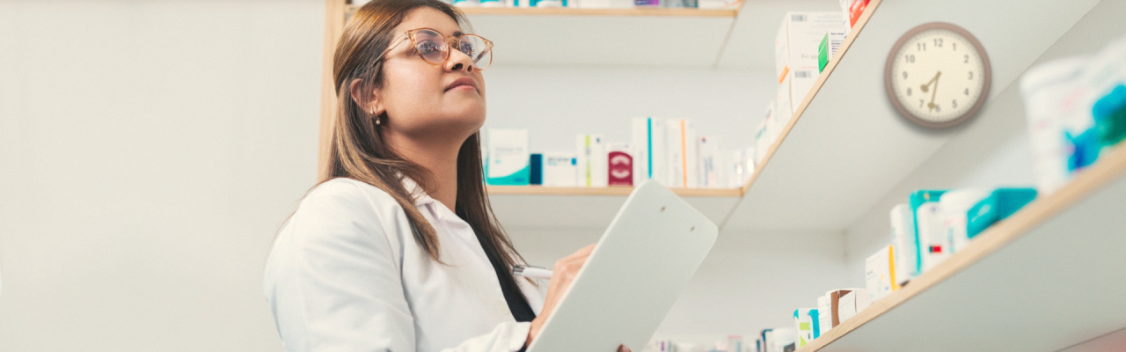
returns 7,32
